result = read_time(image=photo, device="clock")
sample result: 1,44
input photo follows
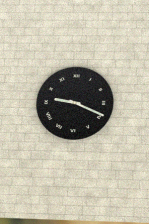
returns 9,19
